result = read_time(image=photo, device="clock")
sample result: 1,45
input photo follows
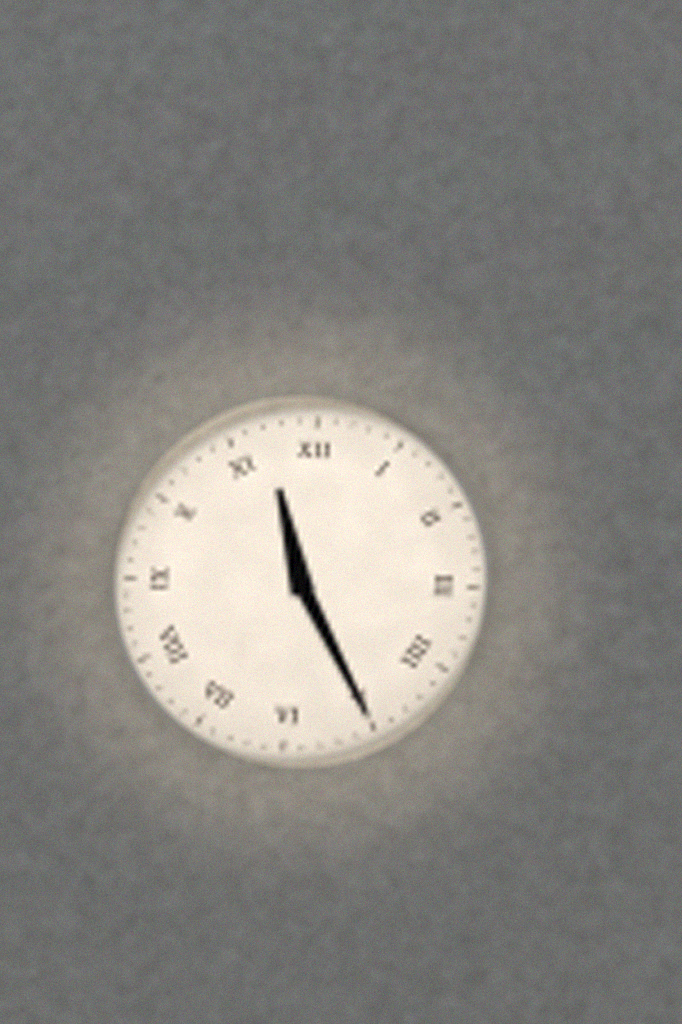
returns 11,25
